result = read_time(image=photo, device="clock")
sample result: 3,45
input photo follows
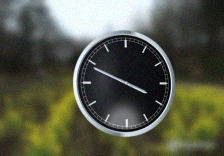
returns 3,49
